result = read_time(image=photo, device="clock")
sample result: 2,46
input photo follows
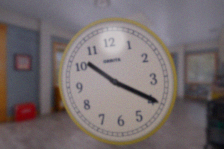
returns 10,20
